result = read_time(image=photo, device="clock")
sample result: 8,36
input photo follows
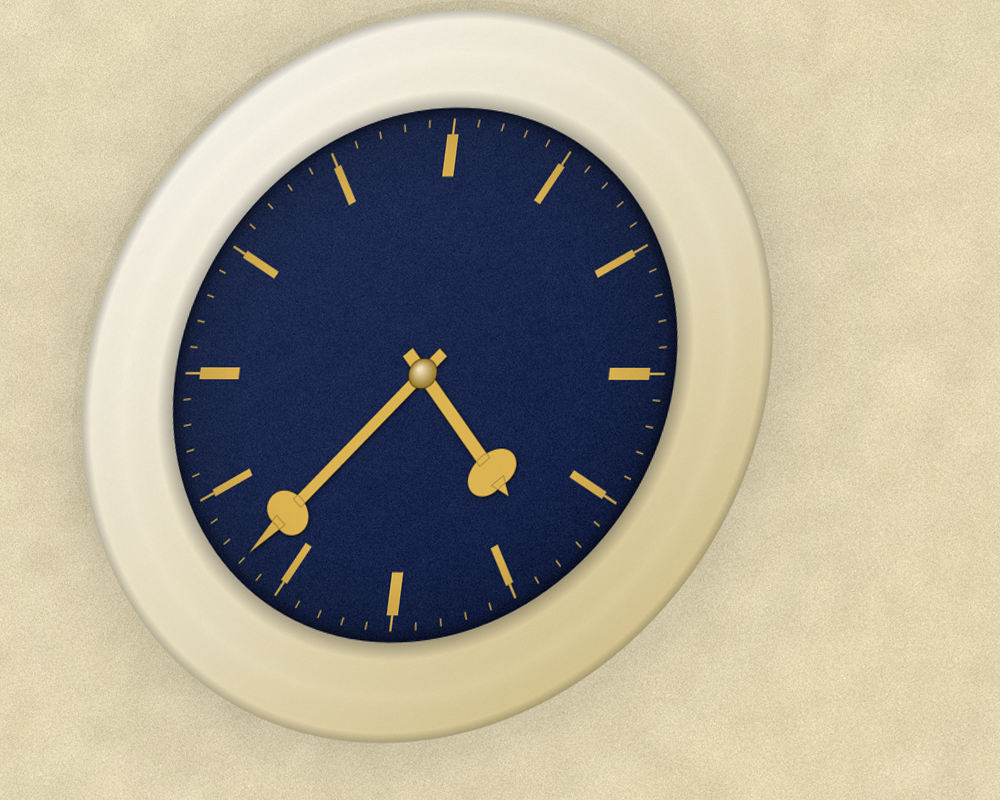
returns 4,37
